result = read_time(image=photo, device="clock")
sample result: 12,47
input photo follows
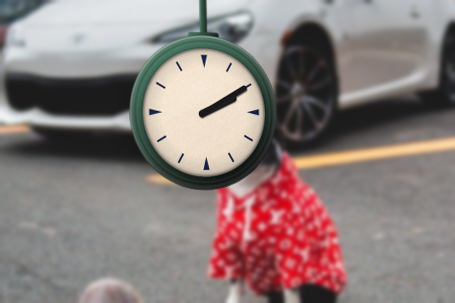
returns 2,10
